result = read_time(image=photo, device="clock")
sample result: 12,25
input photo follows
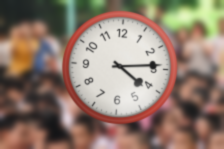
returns 4,14
